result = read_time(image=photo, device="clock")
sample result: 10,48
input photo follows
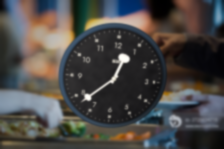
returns 12,38
